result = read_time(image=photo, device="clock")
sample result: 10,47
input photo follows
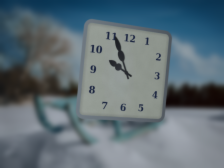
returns 9,56
